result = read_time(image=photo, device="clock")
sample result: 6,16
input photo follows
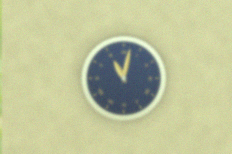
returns 11,02
